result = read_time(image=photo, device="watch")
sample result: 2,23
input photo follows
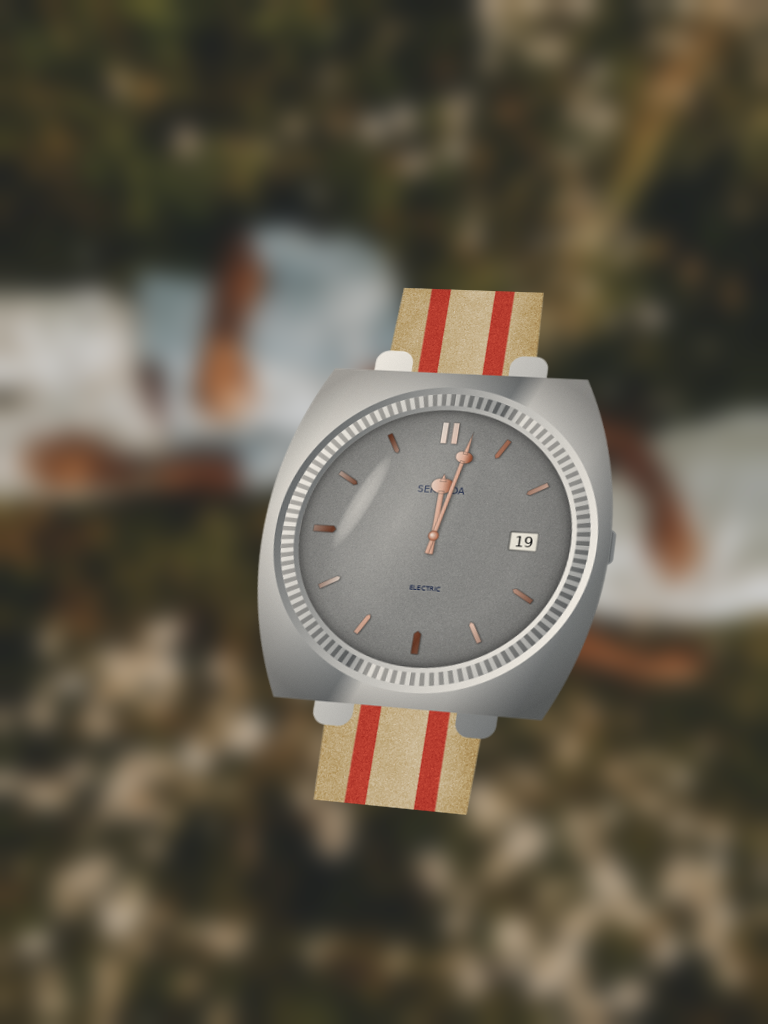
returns 12,02
